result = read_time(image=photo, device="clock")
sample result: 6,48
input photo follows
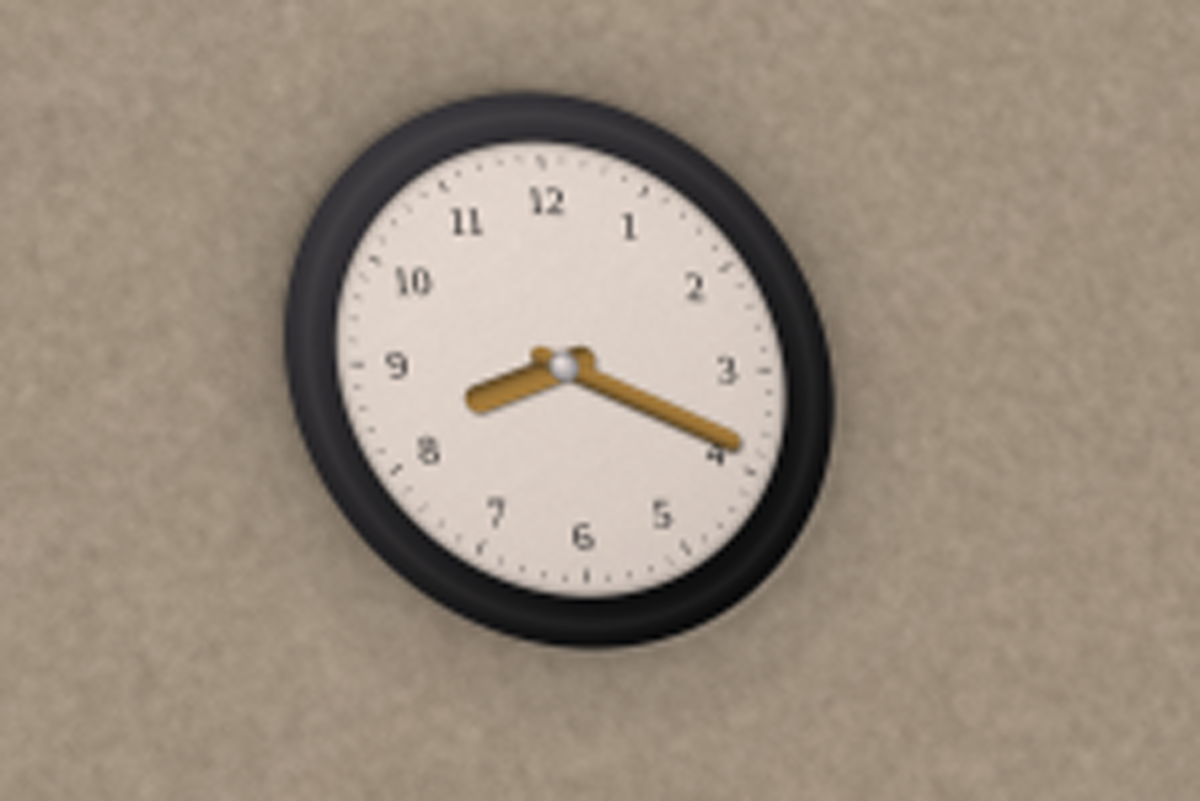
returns 8,19
